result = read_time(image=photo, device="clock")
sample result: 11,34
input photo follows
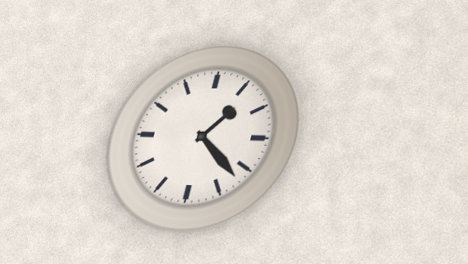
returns 1,22
